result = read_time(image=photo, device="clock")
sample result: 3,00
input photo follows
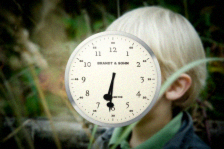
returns 6,31
